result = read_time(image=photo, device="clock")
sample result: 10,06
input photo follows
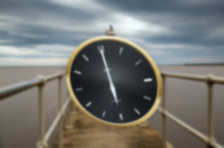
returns 6,00
